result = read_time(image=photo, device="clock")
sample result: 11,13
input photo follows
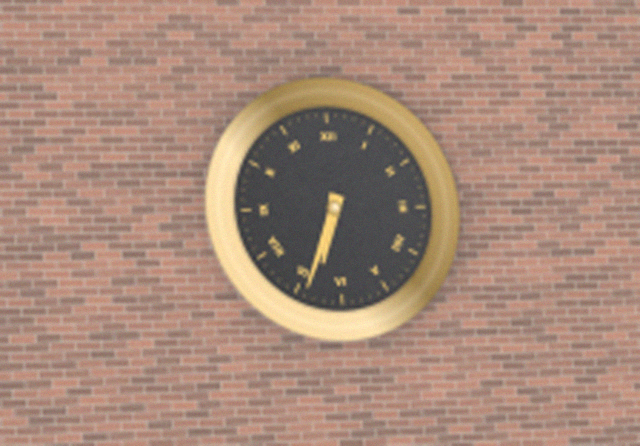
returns 6,34
